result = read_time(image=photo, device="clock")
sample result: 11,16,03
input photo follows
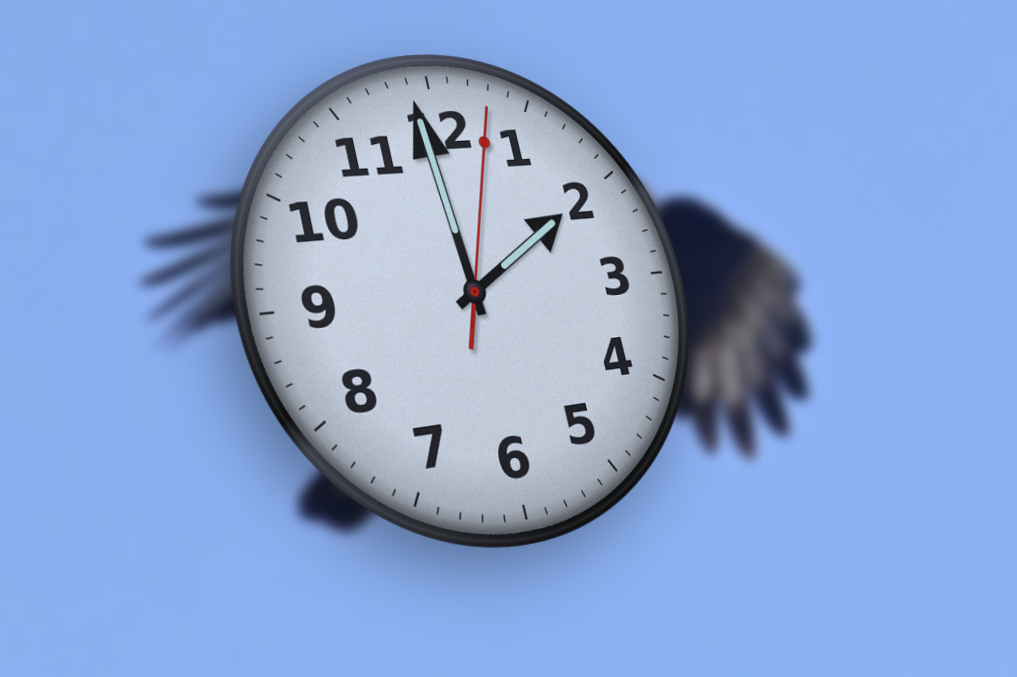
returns 1,59,03
